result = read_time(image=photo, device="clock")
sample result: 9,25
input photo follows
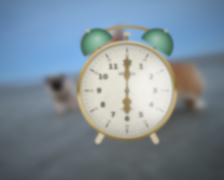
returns 6,00
